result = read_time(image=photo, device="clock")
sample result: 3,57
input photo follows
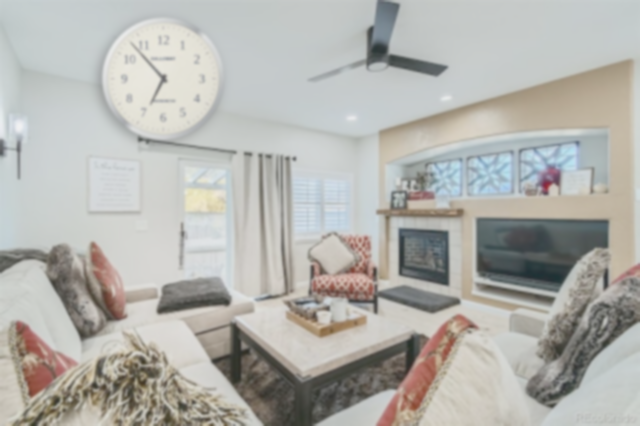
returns 6,53
